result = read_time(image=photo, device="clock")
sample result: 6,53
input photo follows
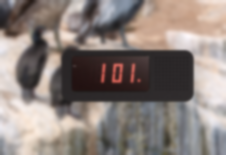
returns 1,01
